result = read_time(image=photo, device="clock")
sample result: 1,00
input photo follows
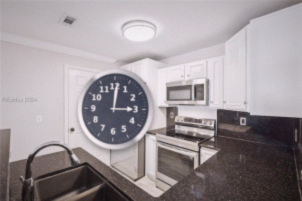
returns 3,01
